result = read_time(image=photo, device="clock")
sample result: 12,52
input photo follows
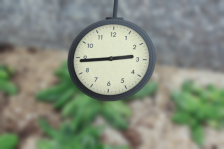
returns 2,44
